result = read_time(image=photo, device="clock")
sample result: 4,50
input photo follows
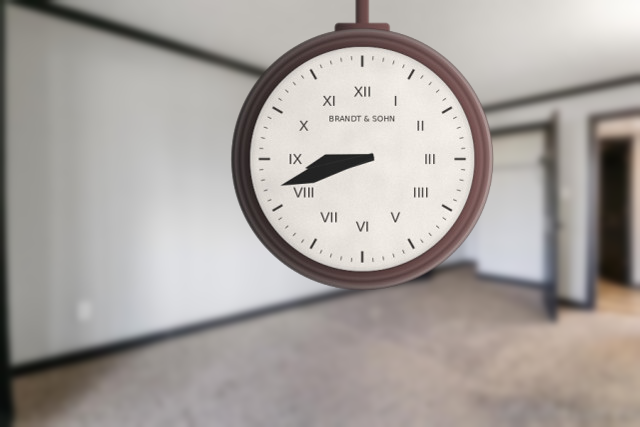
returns 8,42
